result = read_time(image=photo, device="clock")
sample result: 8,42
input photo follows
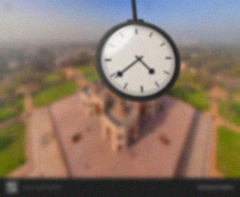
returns 4,39
